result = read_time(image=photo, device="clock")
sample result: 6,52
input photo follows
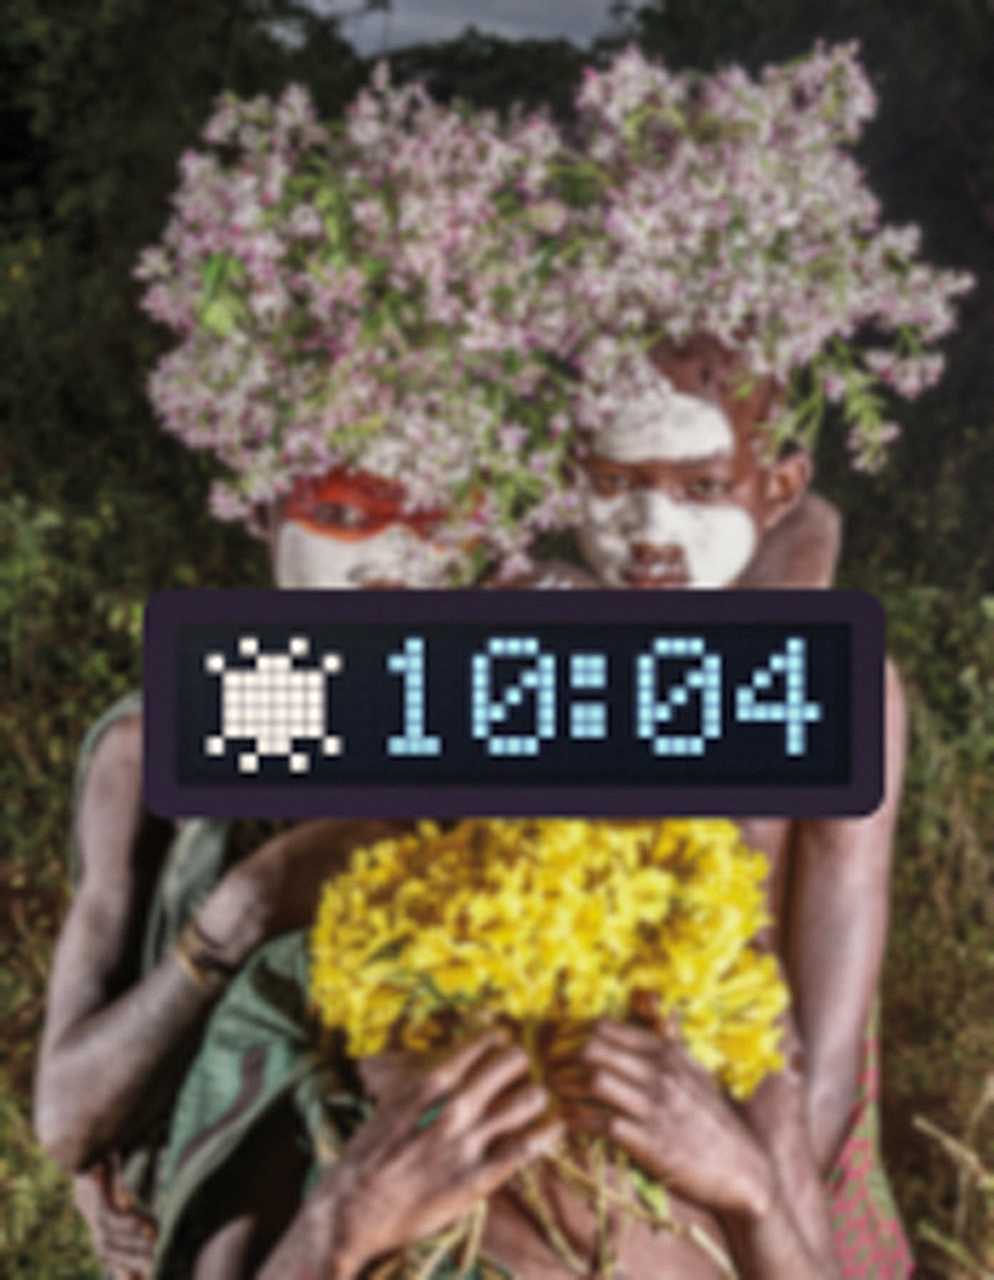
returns 10,04
